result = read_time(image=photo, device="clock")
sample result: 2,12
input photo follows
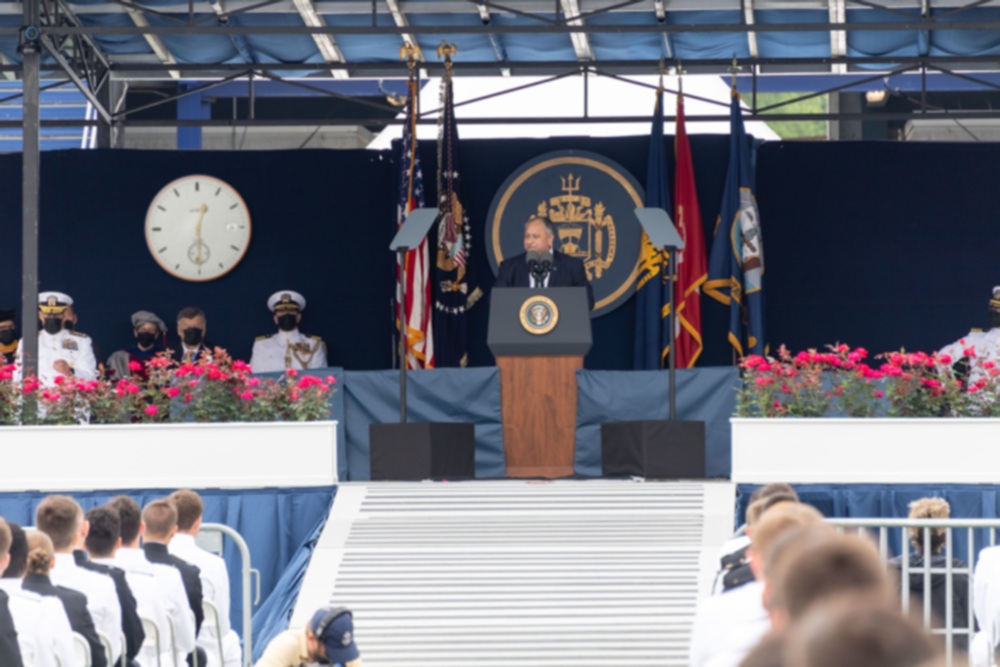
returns 12,30
